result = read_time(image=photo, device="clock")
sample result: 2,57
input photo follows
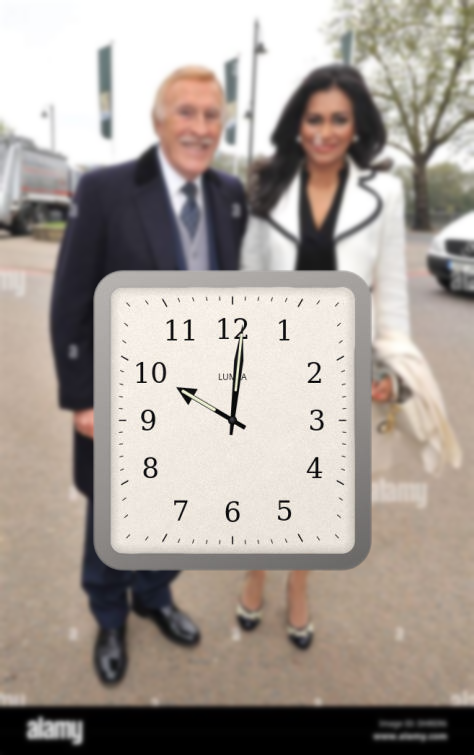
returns 10,01
